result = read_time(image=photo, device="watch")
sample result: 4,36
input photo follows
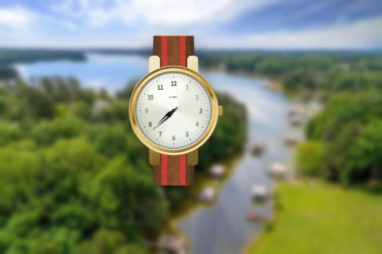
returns 7,38
